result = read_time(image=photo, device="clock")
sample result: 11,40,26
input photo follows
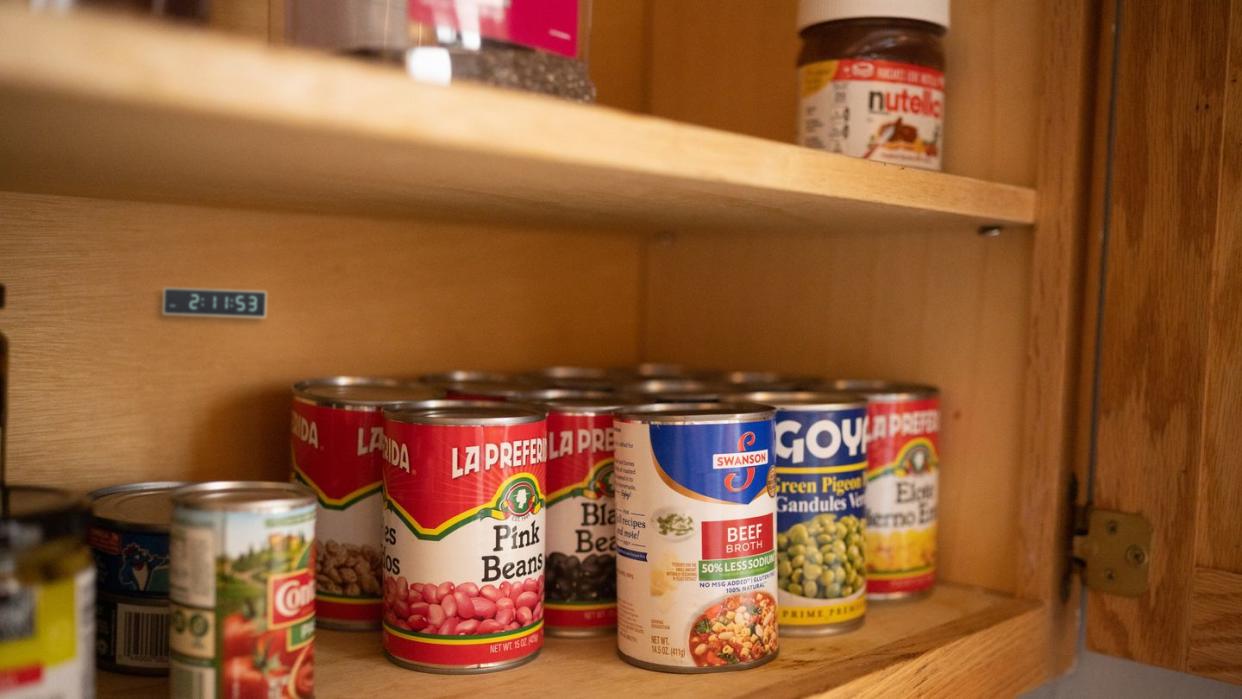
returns 2,11,53
